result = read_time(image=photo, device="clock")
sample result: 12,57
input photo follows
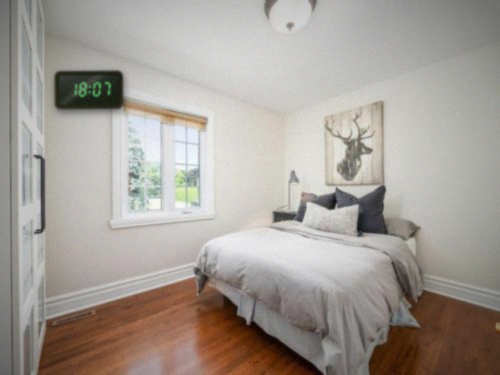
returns 18,07
